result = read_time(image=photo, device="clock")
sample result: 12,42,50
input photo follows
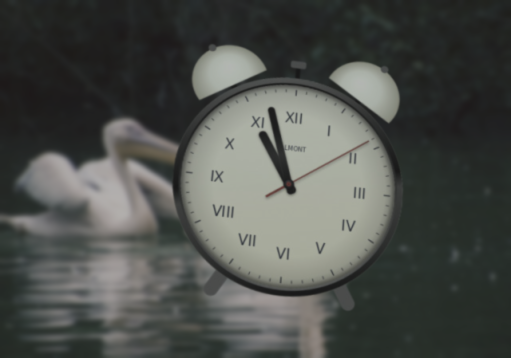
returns 10,57,09
